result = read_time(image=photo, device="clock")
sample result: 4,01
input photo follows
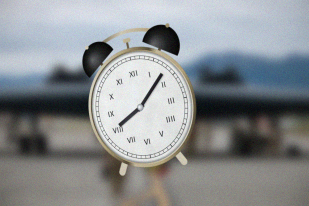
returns 8,08
